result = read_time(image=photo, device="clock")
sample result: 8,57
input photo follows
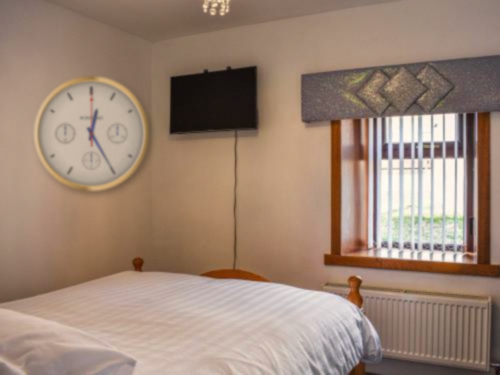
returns 12,25
